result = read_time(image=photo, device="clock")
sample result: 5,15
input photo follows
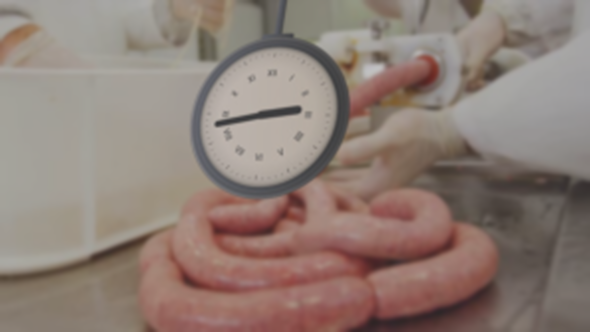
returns 2,43
